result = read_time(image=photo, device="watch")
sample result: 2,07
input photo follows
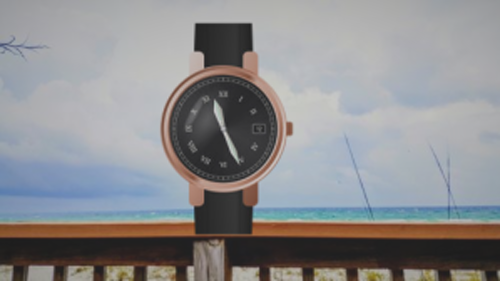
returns 11,26
